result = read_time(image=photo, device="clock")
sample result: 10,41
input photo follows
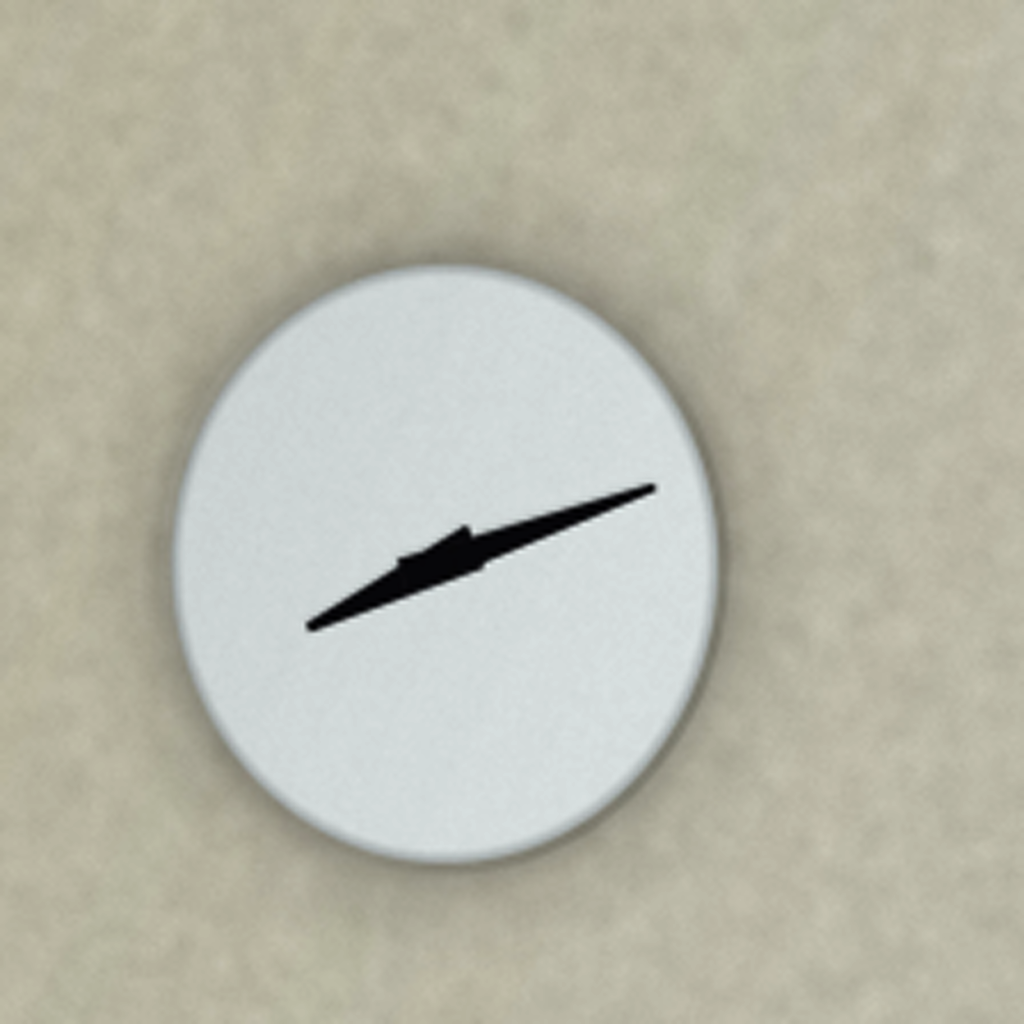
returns 8,12
